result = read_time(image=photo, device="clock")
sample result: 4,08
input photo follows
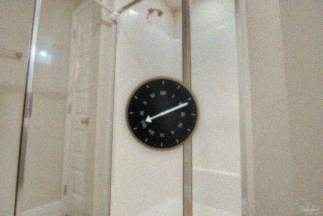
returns 8,11
